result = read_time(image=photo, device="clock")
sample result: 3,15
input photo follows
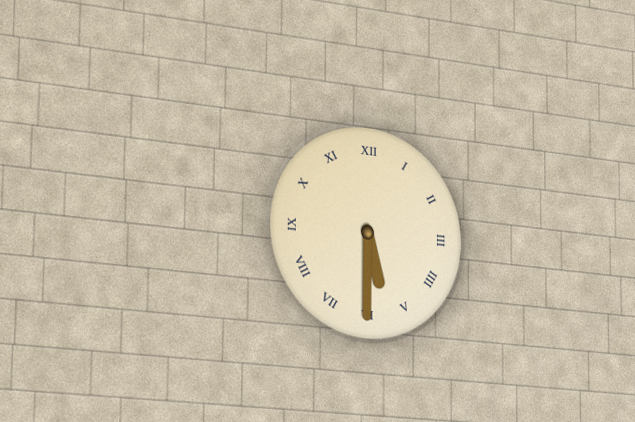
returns 5,30
